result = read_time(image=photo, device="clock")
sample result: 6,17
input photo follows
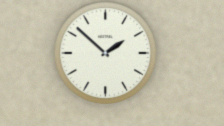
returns 1,52
